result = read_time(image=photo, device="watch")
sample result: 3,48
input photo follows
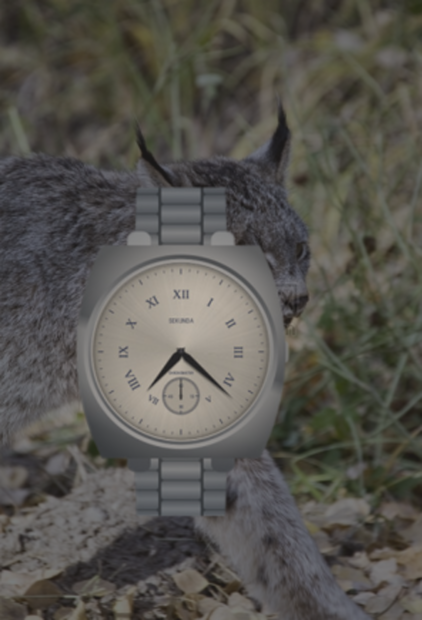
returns 7,22
